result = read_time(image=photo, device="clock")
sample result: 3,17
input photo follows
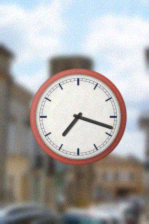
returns 7,18
